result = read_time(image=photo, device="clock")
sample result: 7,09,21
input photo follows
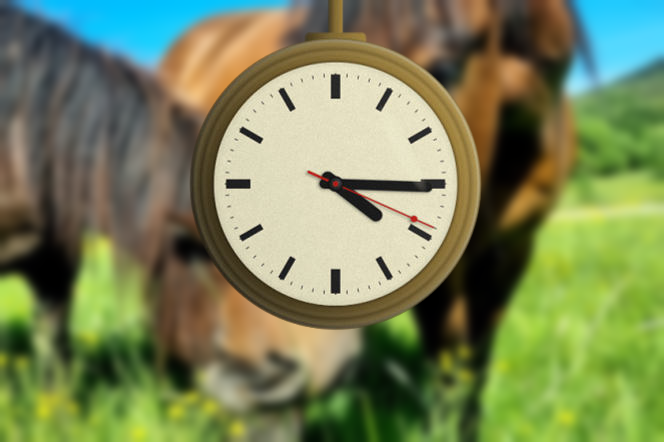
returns 4,15,19
